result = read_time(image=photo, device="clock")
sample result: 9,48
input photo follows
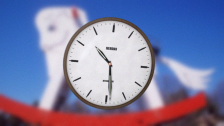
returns 10,29
